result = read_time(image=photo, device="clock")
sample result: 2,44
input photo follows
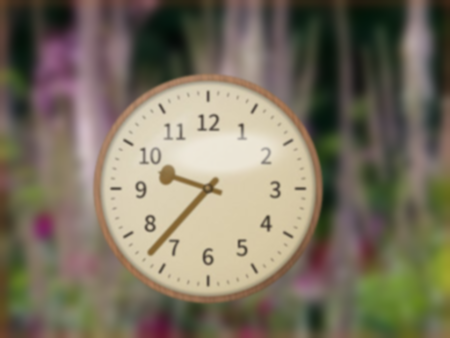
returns 9,37
